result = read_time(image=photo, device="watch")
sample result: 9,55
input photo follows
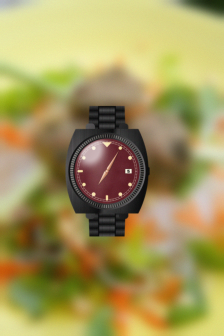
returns 7,05
